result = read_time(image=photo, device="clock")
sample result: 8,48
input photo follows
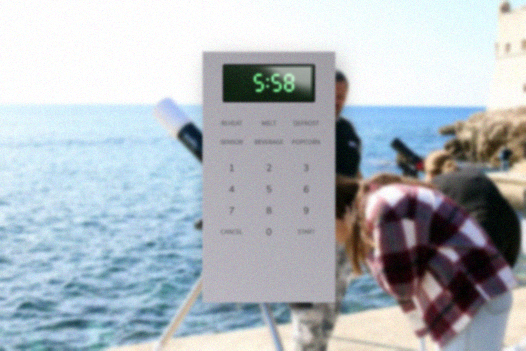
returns 5,58
